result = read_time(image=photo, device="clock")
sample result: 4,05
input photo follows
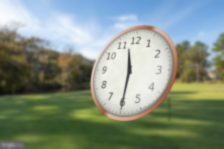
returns 11,30
